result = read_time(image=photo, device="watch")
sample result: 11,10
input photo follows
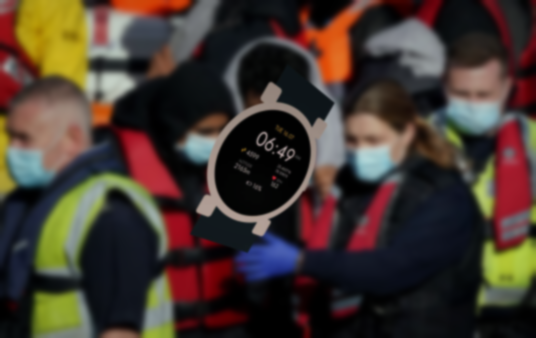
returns 6,49
